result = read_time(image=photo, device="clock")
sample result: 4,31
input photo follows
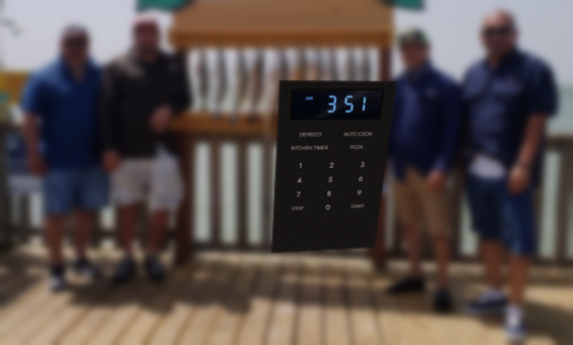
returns 3,51
